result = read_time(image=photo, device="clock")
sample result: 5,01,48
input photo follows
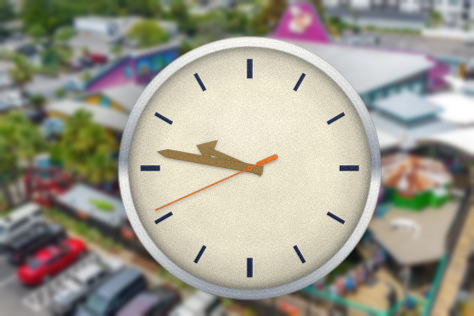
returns 9,46,41
